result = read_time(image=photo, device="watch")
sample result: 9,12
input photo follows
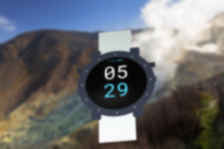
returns 5,29
